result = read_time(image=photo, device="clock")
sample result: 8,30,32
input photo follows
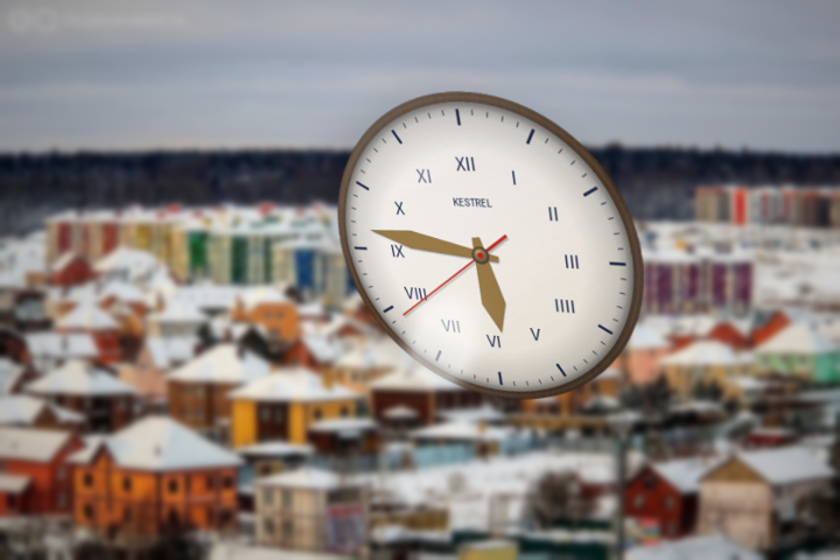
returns 5,46,39
